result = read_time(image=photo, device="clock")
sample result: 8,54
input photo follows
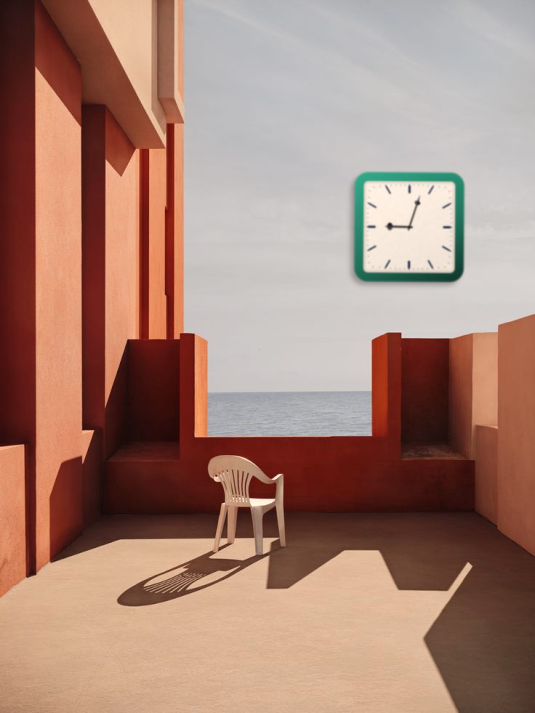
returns 9,03
